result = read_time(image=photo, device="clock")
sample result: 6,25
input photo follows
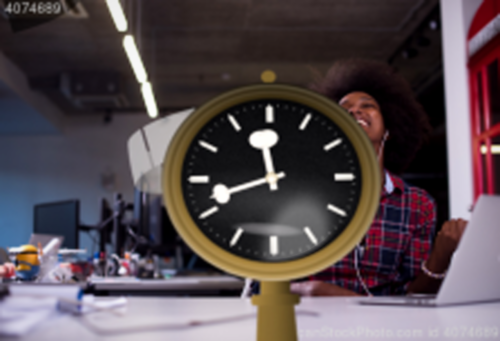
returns 11,42
